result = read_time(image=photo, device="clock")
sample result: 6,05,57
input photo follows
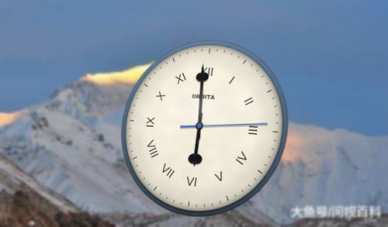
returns 5,59,14
